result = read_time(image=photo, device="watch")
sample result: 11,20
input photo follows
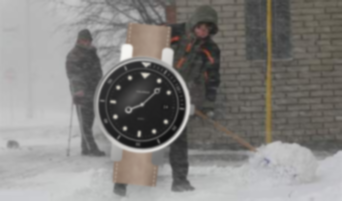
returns 8,07
